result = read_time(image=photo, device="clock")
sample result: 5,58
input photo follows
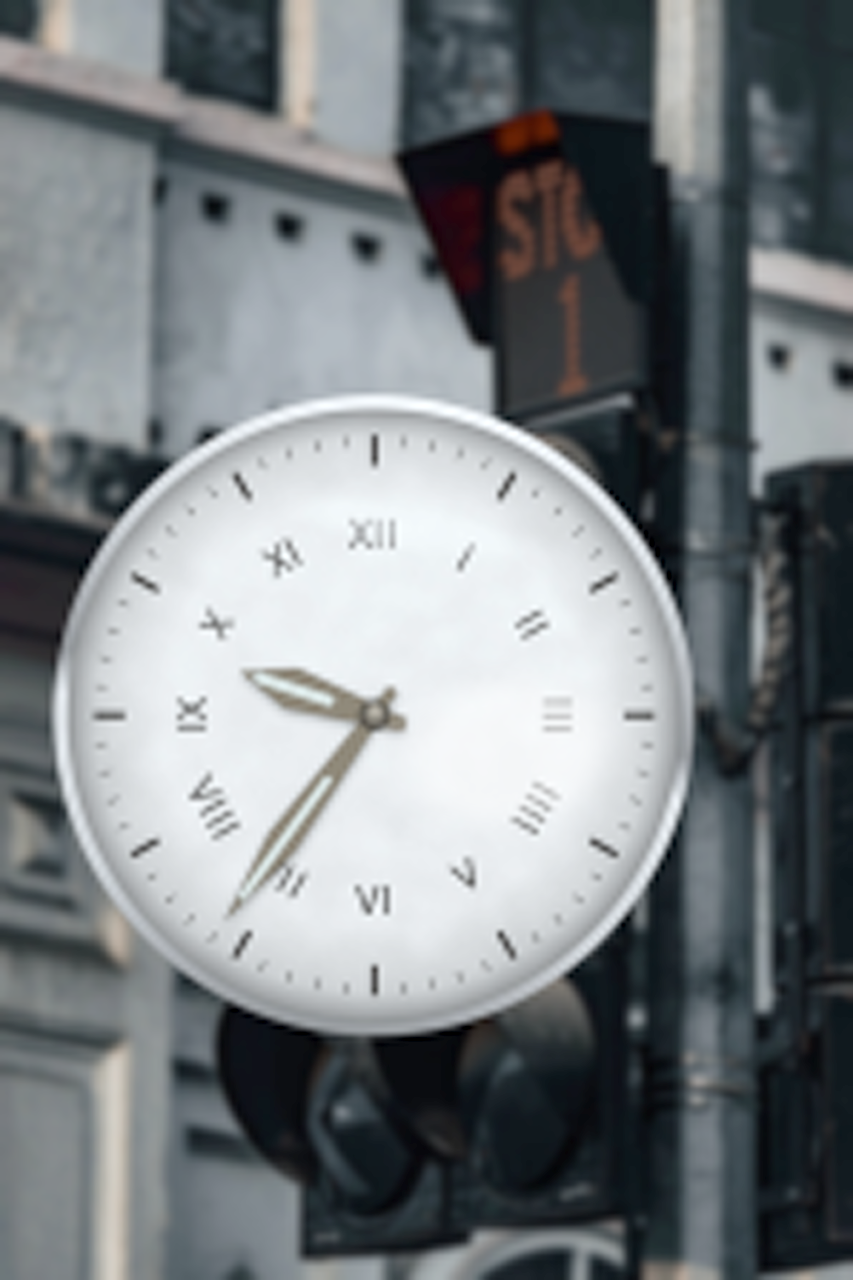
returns 9,36
